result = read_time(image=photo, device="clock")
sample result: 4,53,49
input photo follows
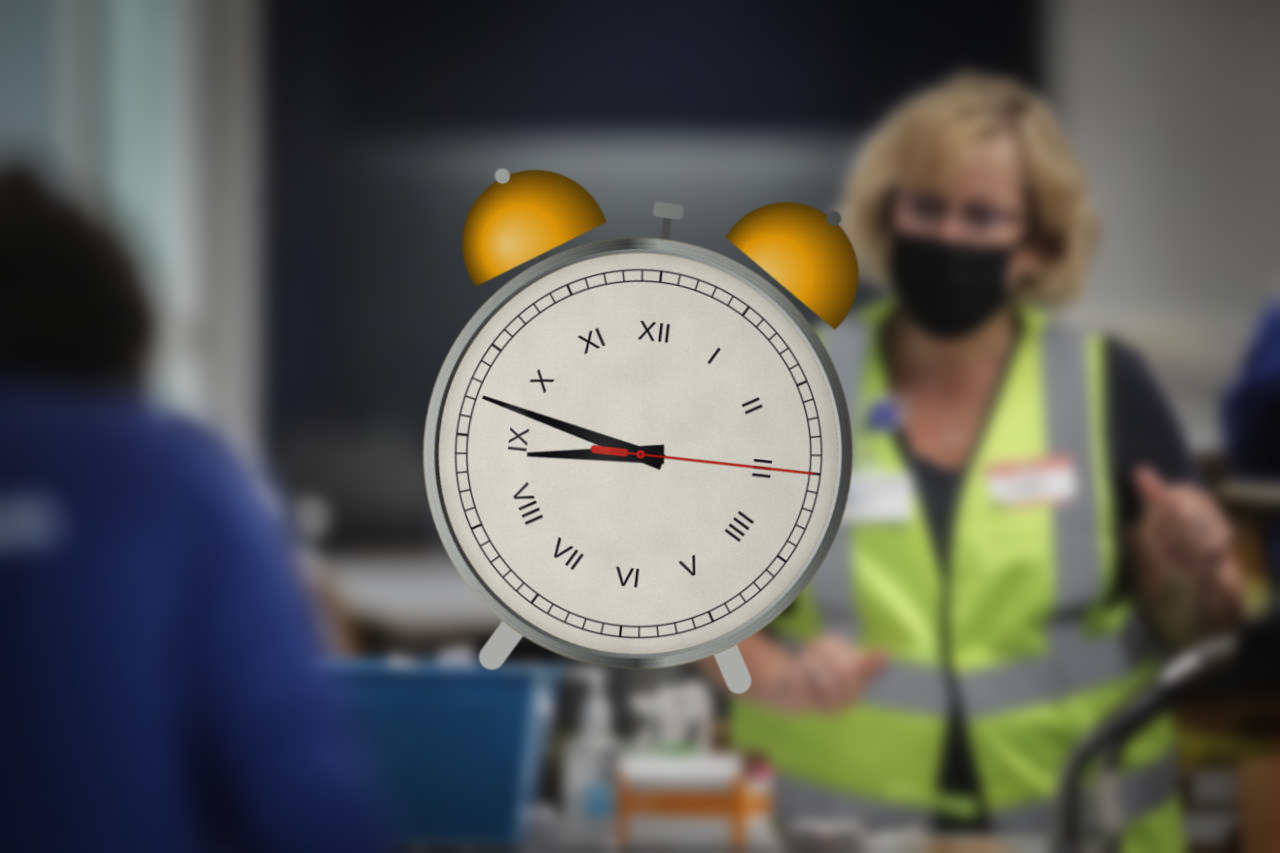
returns 8,47,15
